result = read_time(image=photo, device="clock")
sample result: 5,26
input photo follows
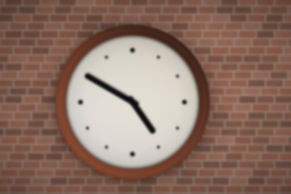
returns 4,50
